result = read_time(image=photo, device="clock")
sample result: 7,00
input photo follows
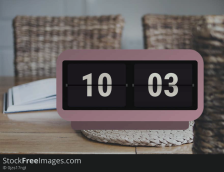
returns 10,03
